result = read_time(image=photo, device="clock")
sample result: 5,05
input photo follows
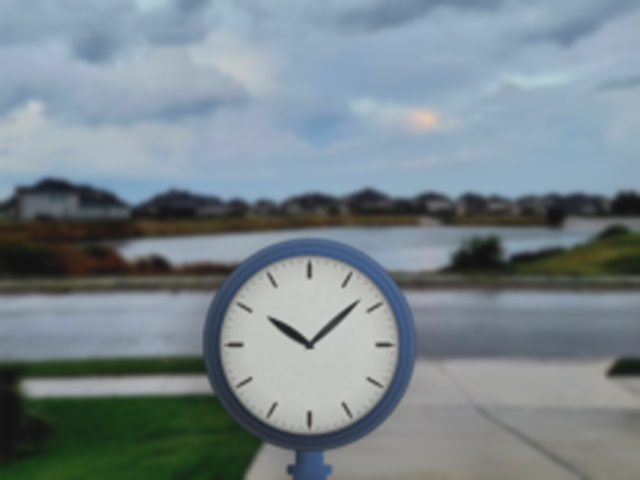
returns 10,08
